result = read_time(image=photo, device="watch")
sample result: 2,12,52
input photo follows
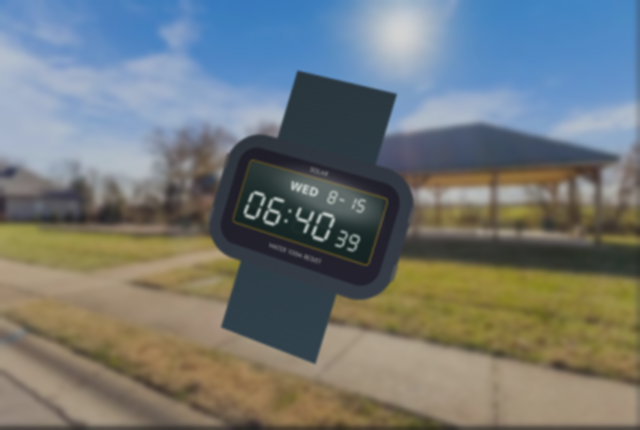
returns 6,40,39
